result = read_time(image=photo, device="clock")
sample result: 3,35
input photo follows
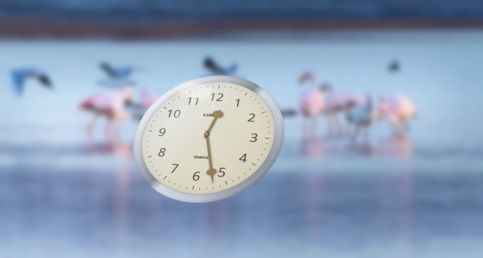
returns 12,27
